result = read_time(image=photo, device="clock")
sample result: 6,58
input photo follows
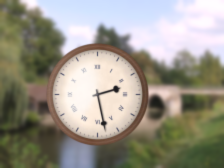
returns 2,28
